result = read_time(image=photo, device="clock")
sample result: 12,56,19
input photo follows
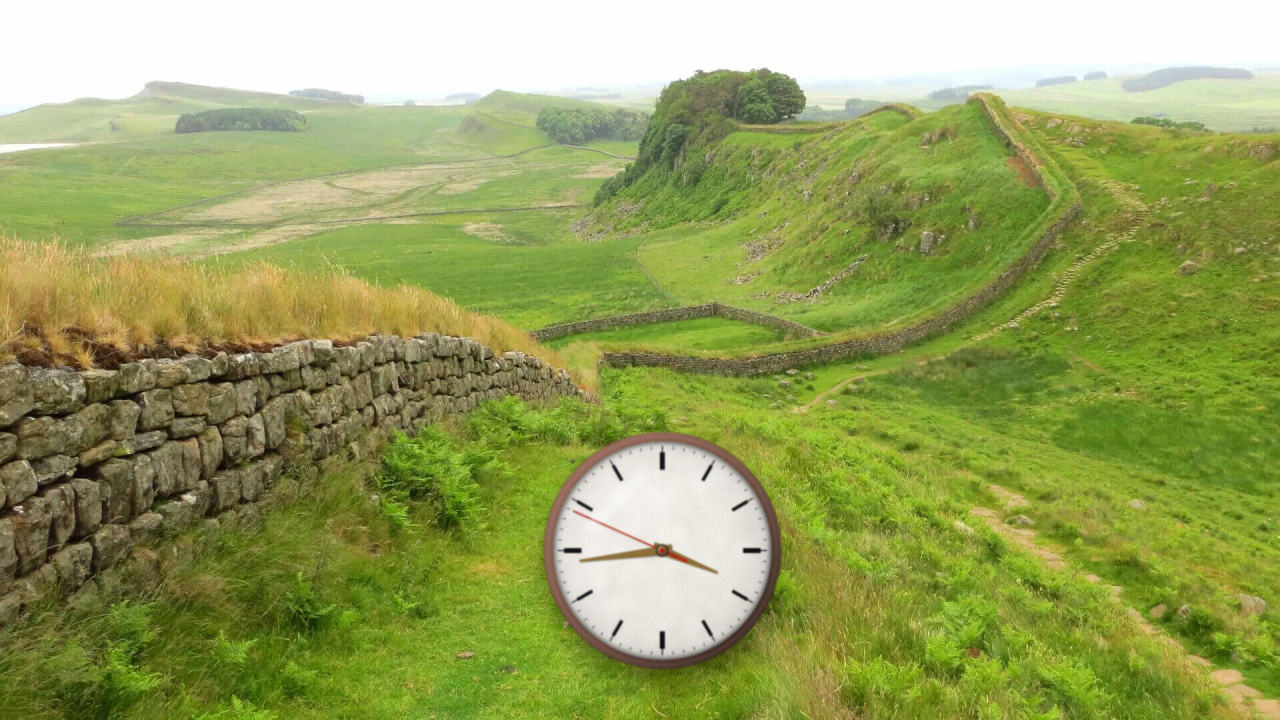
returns 3,43,49
